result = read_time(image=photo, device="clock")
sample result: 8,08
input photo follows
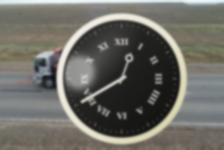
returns 12,40
